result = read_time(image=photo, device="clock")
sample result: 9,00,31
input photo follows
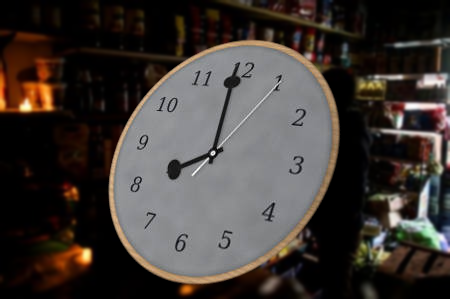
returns 7,59,05
